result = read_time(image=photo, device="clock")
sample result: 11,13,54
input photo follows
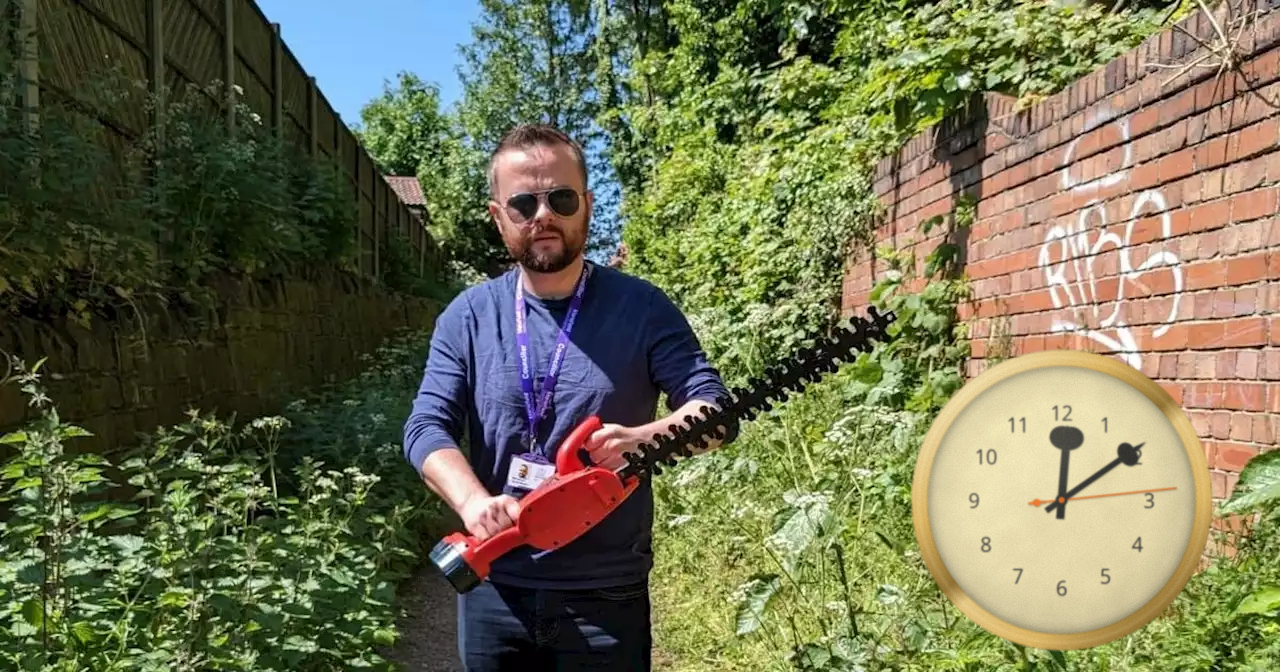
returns 12,09,14
